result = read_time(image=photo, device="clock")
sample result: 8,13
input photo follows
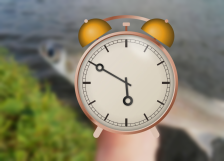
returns 5,50
